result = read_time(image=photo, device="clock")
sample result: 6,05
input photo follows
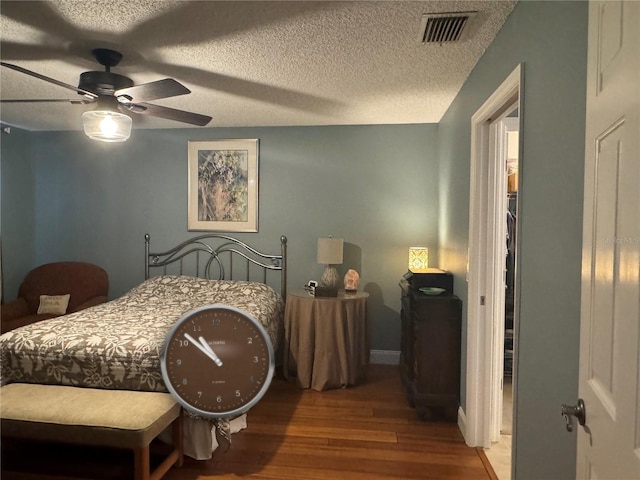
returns 10,52
